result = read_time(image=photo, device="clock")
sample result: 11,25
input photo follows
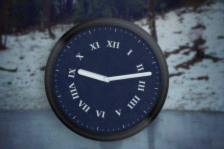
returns 9,12
